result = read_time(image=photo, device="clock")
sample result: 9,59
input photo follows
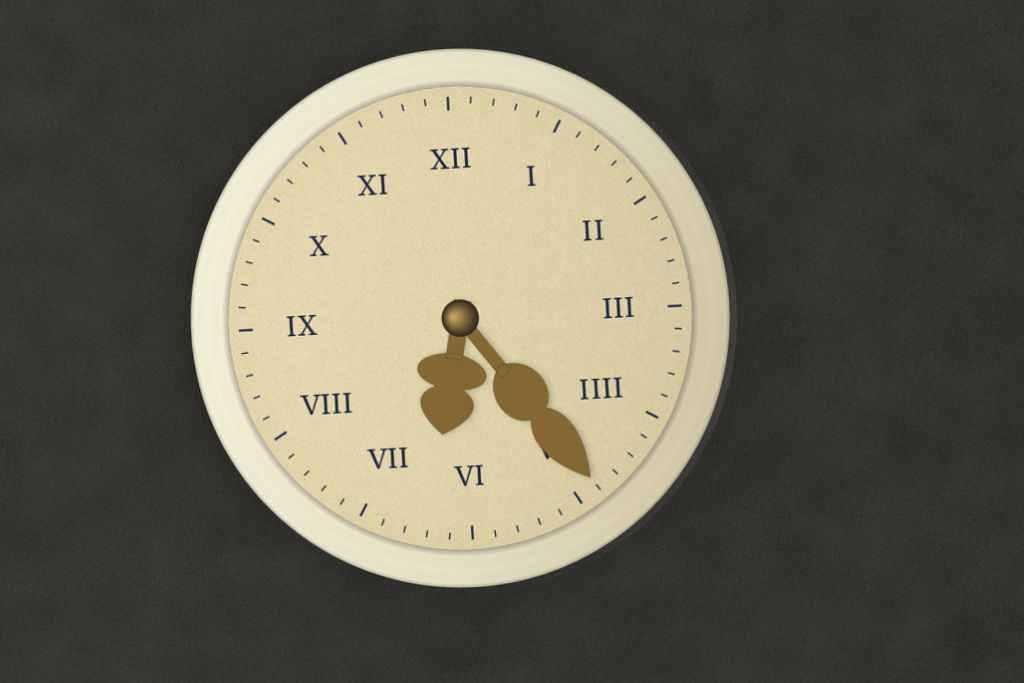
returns 6,24
